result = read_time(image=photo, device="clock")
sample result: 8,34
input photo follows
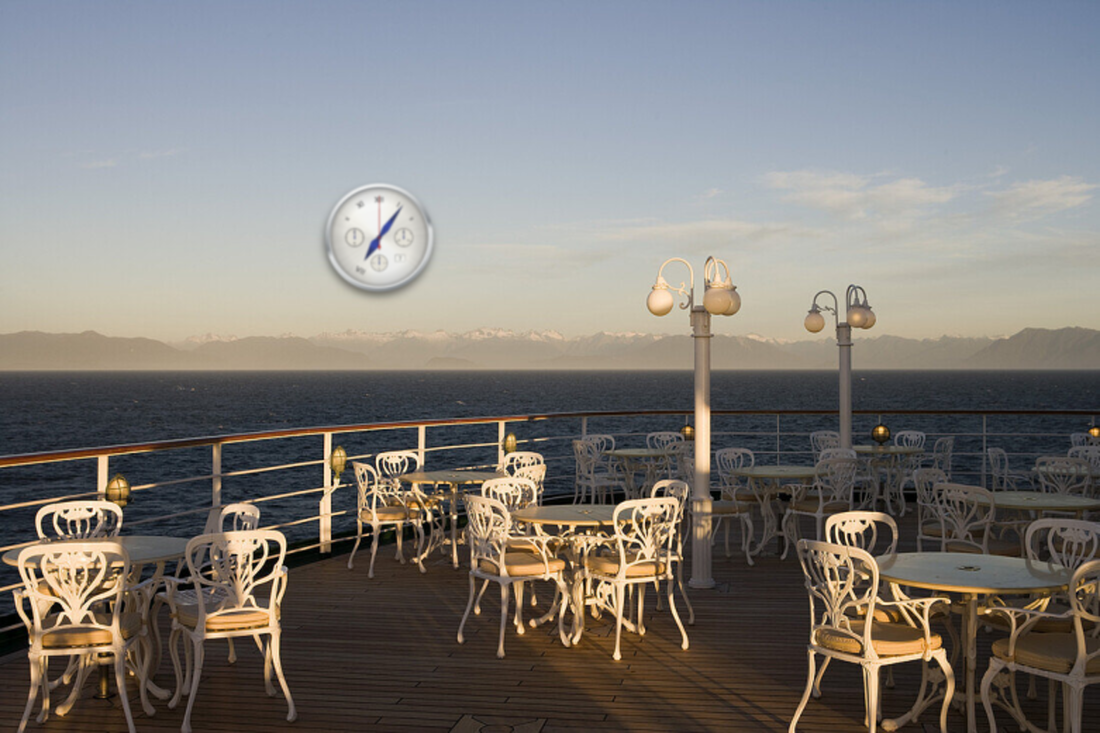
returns 7,06
